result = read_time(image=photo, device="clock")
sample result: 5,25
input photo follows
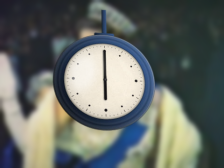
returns 6,00
